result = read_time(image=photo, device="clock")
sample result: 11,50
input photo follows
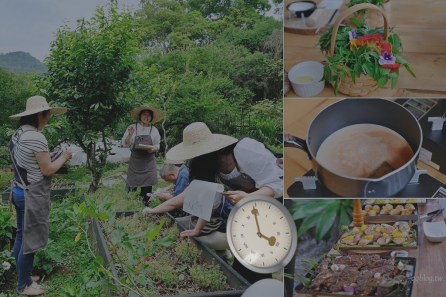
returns 3,59
